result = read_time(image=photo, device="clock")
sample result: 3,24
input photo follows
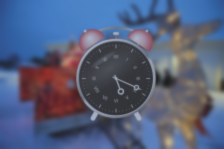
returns 5,19
